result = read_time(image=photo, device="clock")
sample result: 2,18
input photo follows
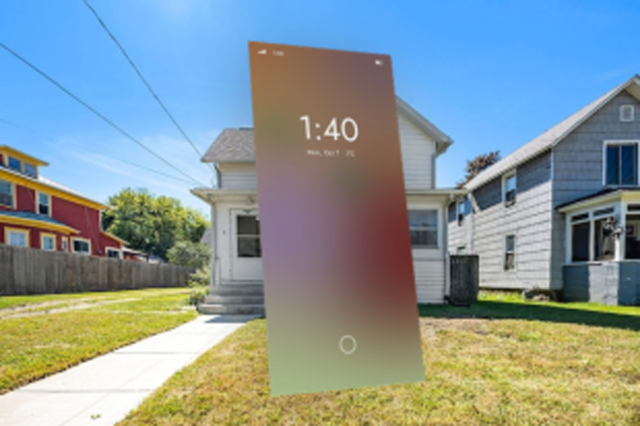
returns 1,40
